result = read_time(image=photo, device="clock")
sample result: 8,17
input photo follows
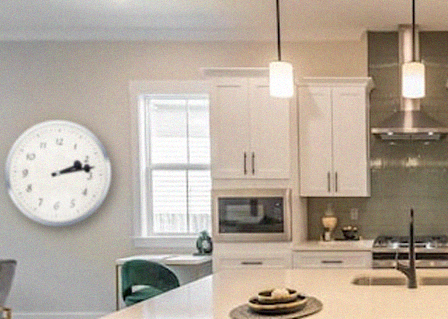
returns 2,13
